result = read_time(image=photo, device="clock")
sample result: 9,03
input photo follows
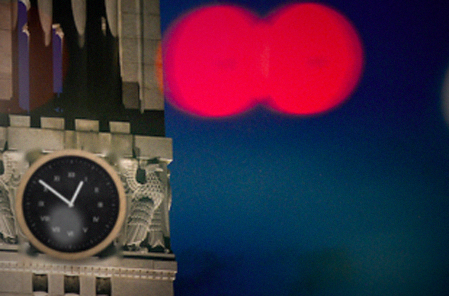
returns 12,51
